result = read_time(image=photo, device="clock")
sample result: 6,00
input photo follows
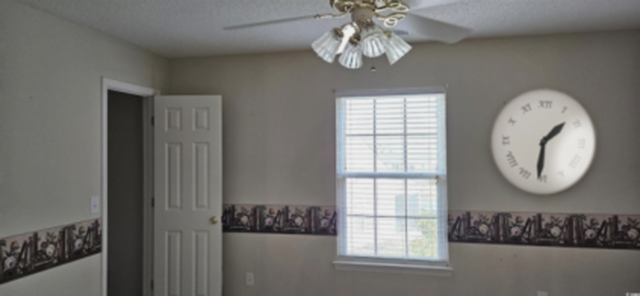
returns 1,31
